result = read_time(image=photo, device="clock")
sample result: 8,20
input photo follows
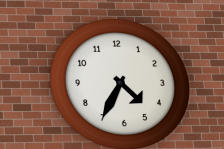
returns 4,35
